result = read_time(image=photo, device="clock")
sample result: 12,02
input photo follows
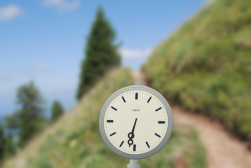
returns 6,32
